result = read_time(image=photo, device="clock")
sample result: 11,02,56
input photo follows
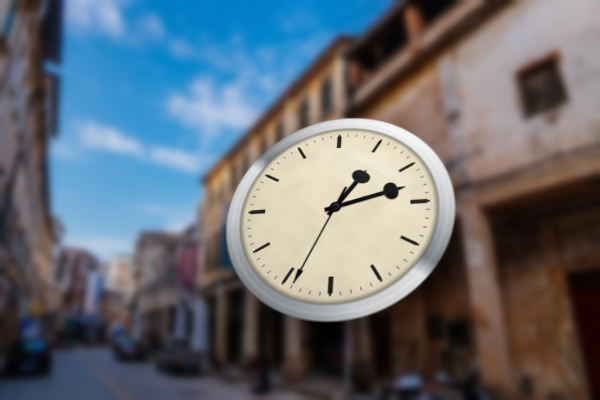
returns 1,12,34
